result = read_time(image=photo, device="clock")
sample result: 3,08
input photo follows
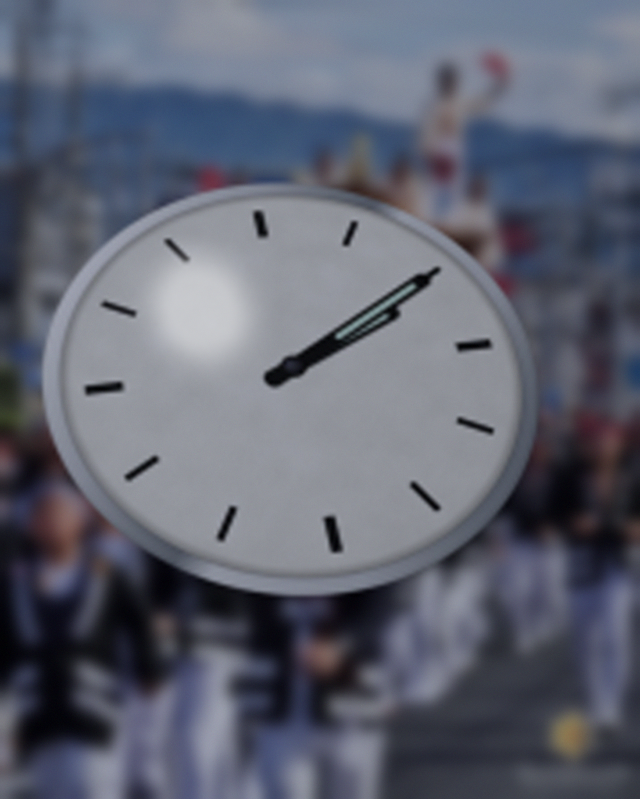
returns 2,10
